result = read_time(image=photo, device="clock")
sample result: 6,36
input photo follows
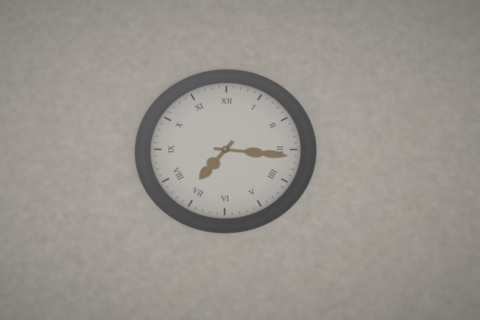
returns 7,16
